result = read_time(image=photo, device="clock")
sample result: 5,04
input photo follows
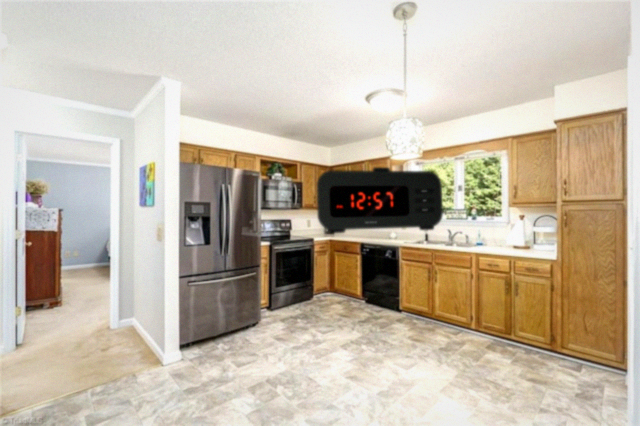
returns 12,57
